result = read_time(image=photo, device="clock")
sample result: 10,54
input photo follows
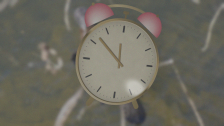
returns 11,52
